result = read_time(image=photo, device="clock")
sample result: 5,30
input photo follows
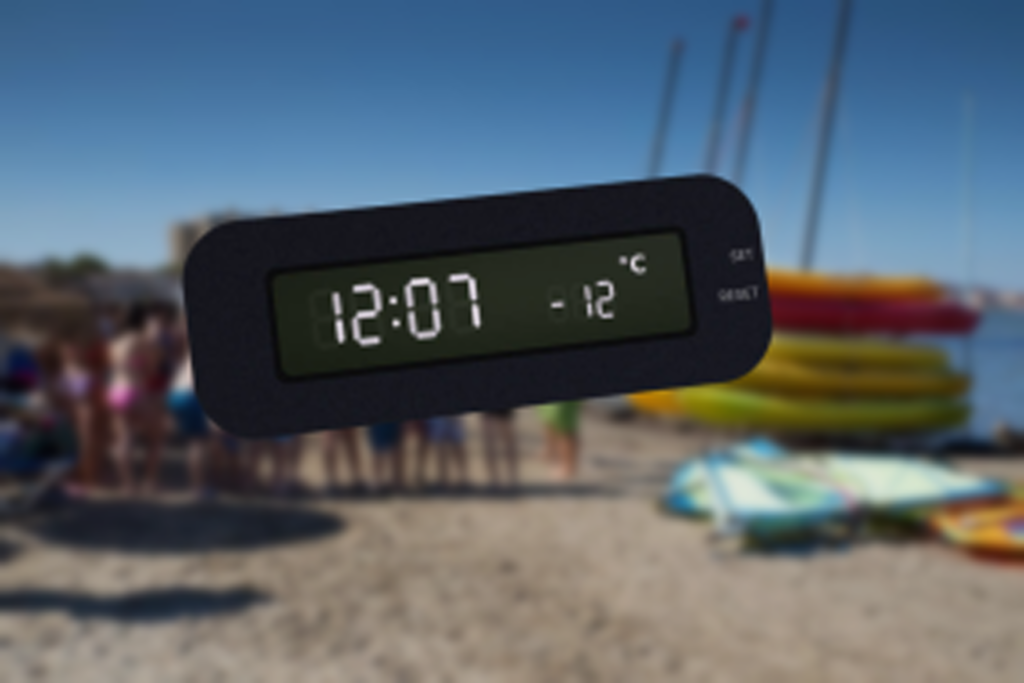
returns 12,07
